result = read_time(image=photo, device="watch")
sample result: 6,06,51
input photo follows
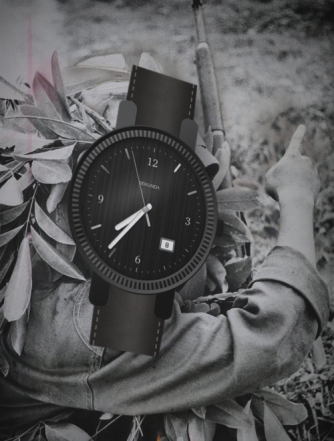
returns 7,35,56
